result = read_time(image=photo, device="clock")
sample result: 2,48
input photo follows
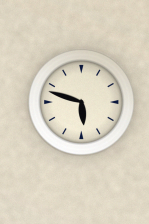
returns 5,48
